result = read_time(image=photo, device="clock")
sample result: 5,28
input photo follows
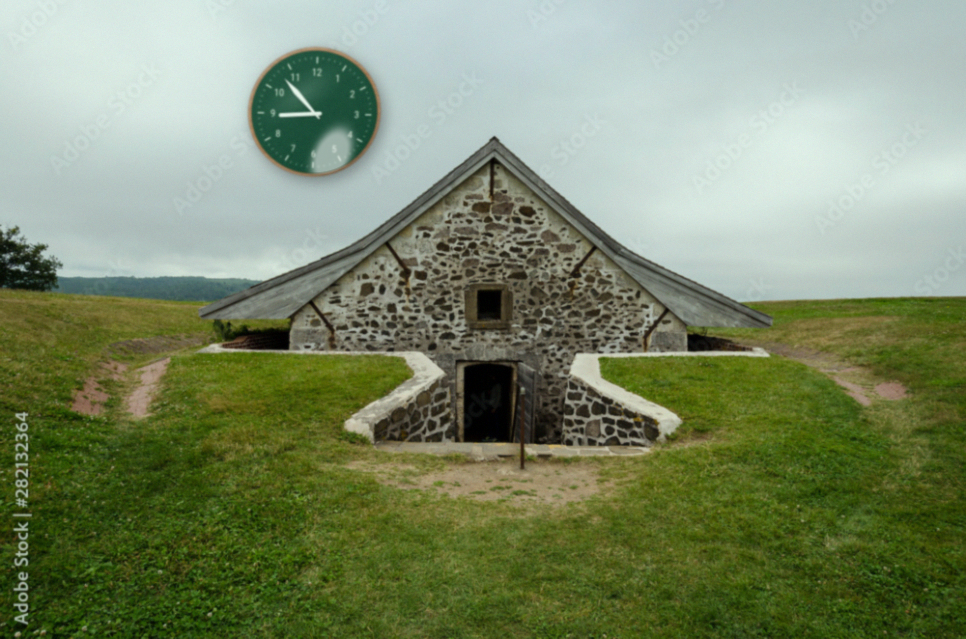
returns 8,53
